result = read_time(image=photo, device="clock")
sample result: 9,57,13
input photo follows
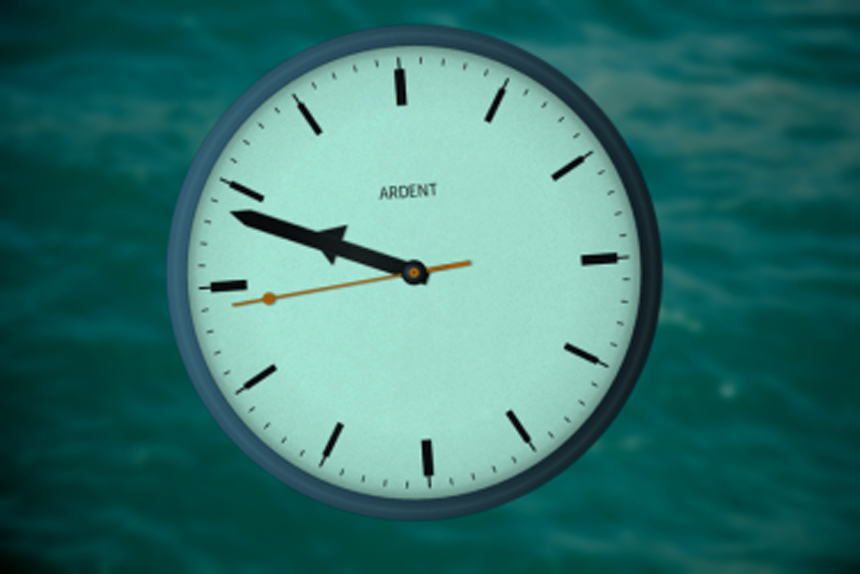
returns 9,48,44
